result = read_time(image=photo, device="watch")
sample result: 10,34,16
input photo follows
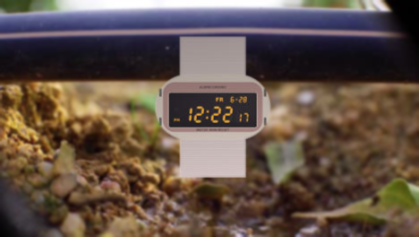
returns 12,22,17
